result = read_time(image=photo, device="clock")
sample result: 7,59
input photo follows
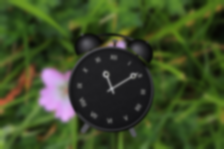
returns 11,09
